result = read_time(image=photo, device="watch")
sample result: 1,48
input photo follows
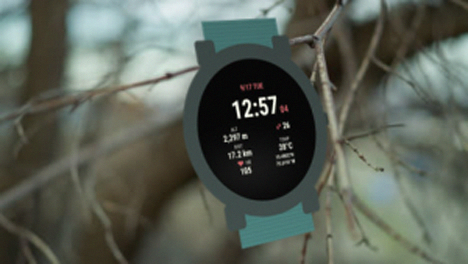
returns 12,57
